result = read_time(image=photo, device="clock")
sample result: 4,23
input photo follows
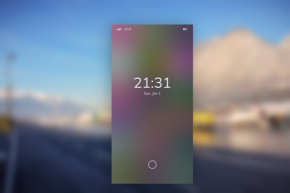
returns 21,31
